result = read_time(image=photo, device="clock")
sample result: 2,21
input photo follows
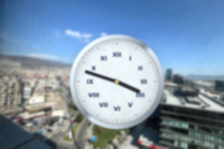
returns 3,48
